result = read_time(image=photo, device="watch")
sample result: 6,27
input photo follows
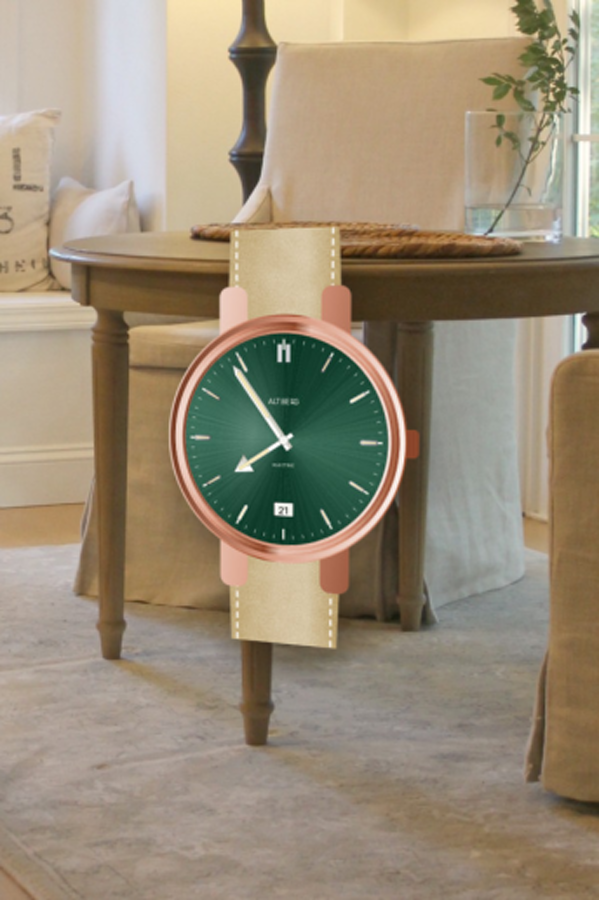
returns 7,54
